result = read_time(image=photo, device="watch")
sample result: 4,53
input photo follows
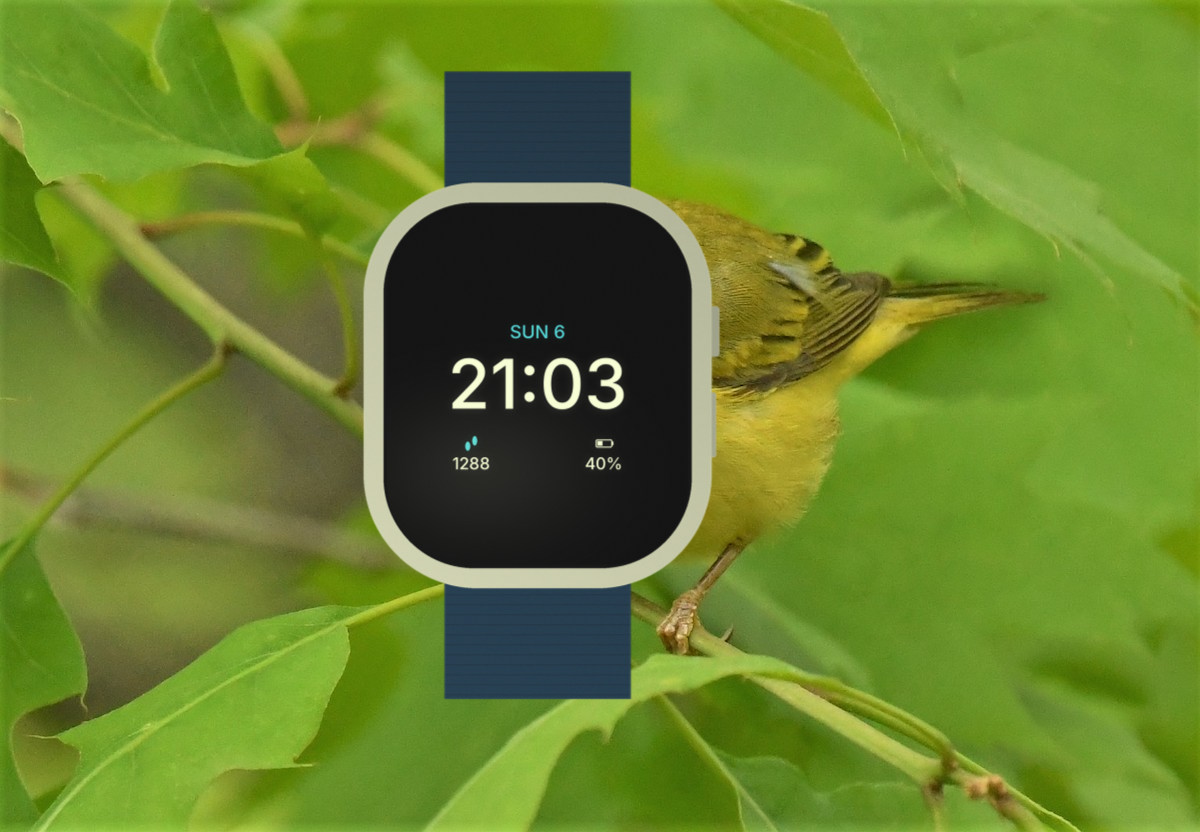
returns 21,03
